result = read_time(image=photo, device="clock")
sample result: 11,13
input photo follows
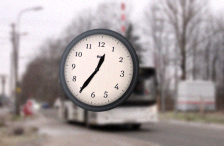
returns 12,35
